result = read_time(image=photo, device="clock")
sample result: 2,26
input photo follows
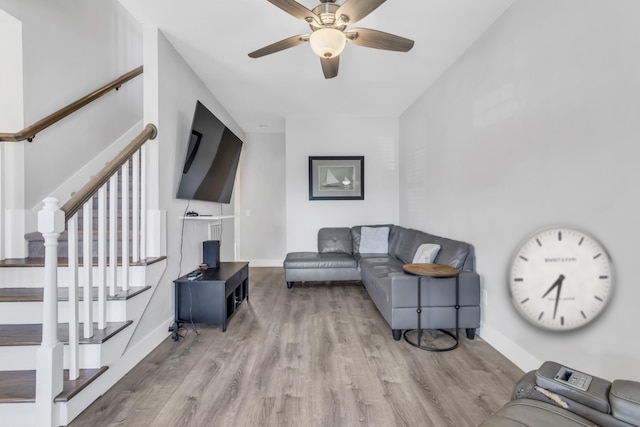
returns 7,32
